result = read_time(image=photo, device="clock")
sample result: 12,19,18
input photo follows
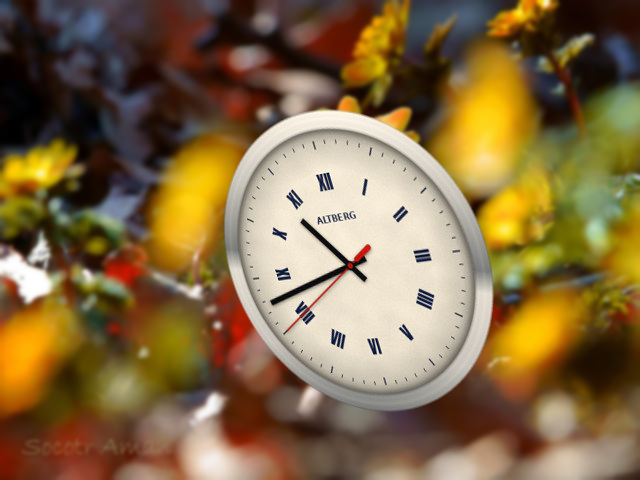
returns 10,42,40
